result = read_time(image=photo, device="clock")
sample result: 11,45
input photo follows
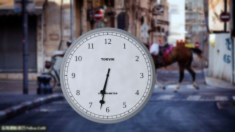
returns 6,32
